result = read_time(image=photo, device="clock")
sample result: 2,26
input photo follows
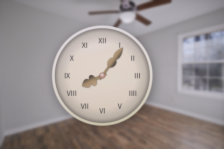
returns 8,06
